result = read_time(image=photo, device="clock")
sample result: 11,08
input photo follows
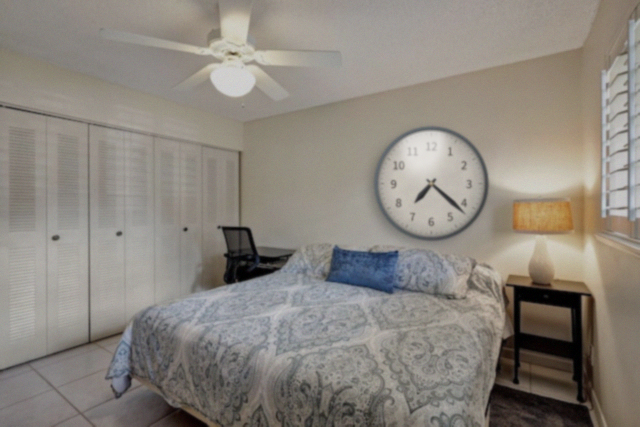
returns 7,22
